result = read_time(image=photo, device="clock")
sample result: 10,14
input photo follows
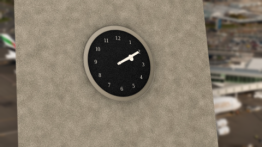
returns 2,10
